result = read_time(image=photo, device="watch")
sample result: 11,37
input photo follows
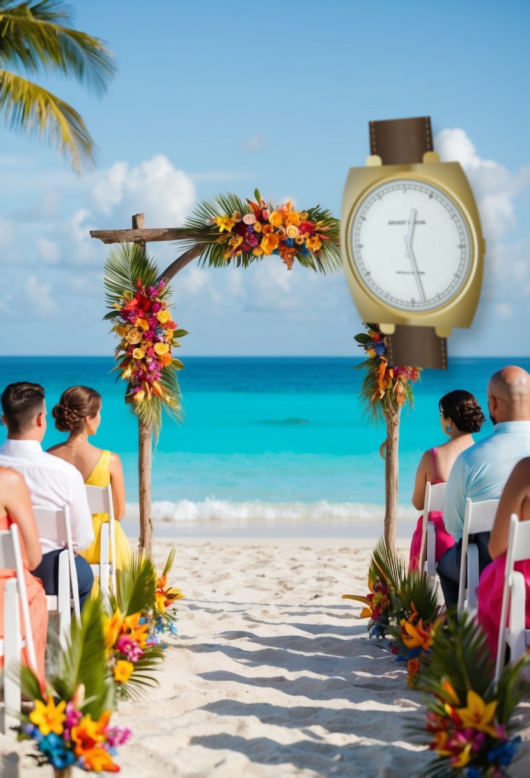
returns 12,28
